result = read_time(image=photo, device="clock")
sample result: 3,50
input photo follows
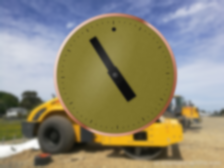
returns 4,55
